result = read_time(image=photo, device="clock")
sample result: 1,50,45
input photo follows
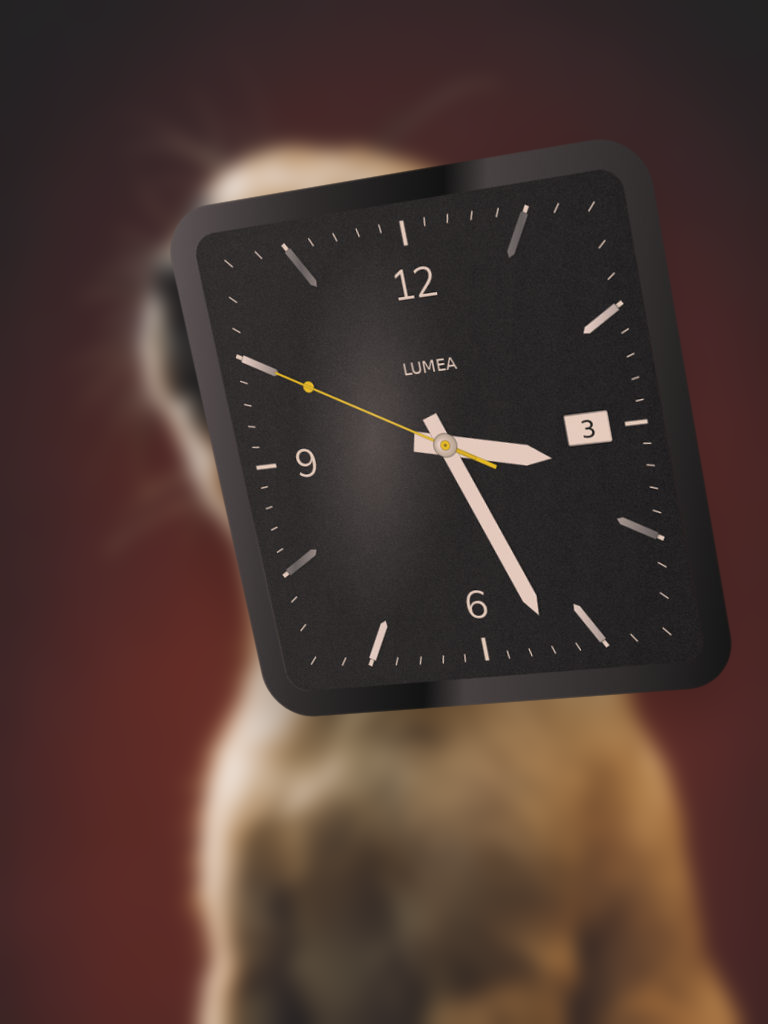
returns 3,26,50
